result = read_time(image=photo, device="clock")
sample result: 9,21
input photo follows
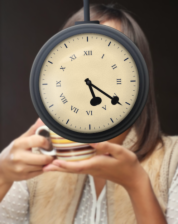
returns 5,21
